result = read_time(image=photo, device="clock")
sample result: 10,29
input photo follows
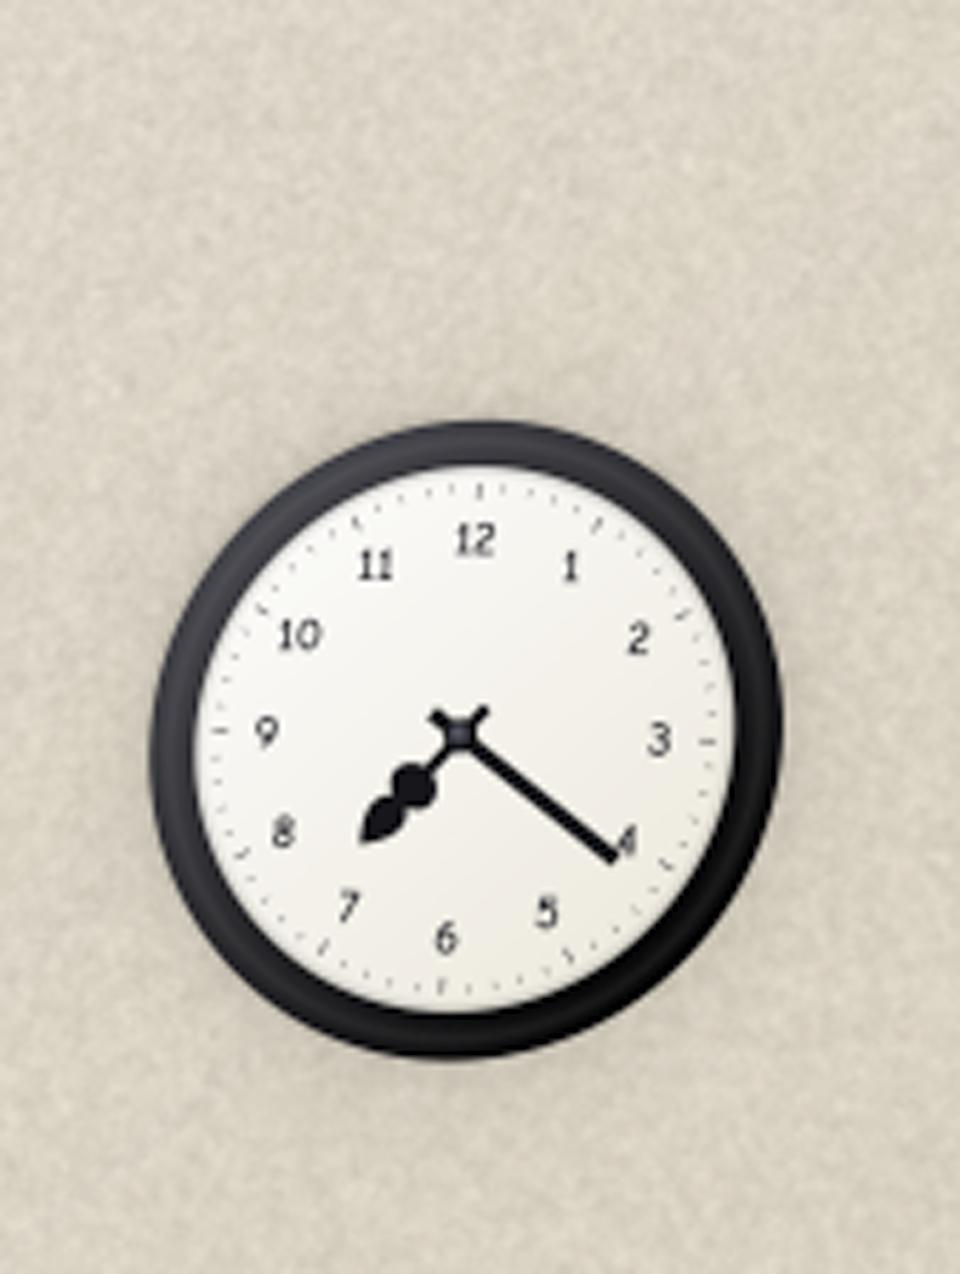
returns 7,21
